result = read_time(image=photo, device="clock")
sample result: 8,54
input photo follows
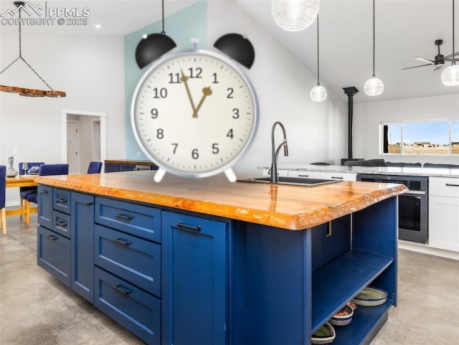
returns 12,57
